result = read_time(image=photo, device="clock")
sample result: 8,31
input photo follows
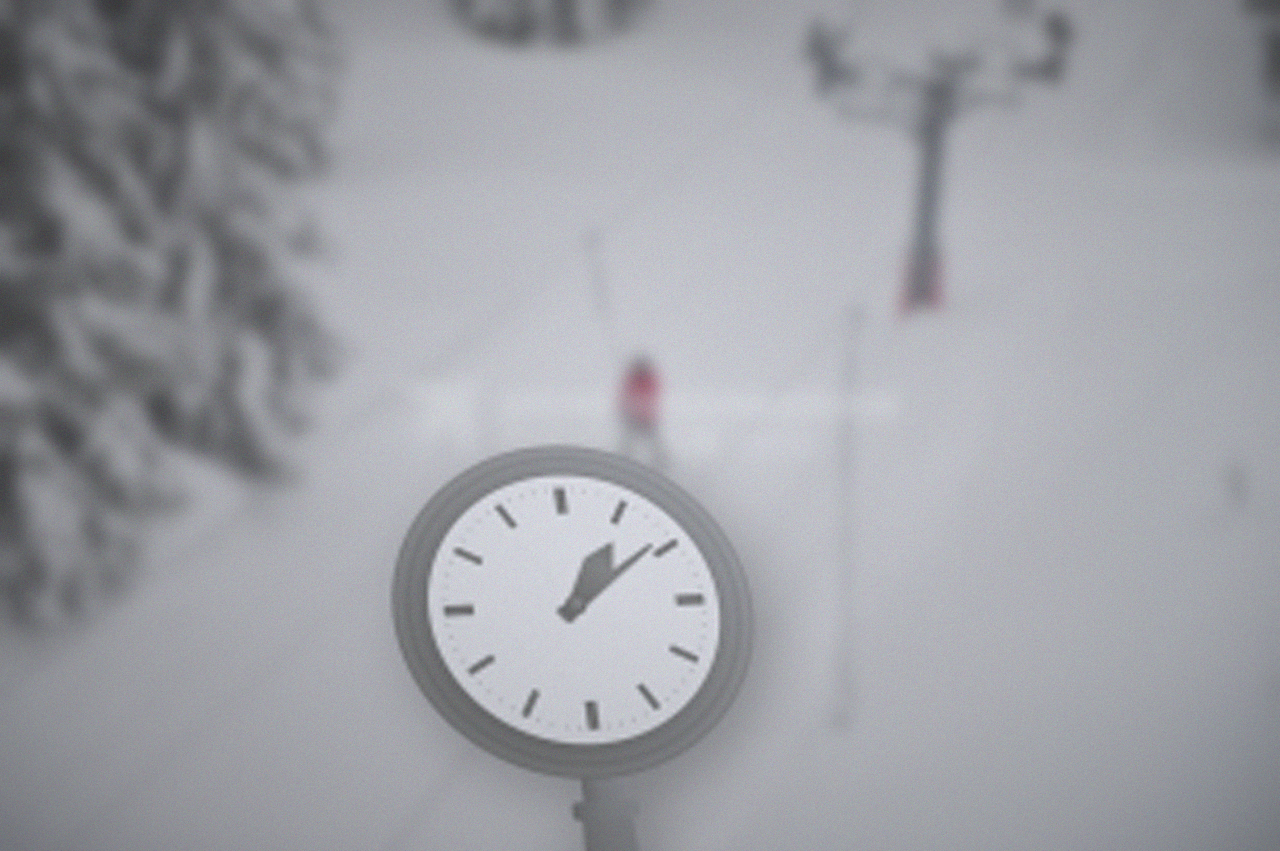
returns 1,09
